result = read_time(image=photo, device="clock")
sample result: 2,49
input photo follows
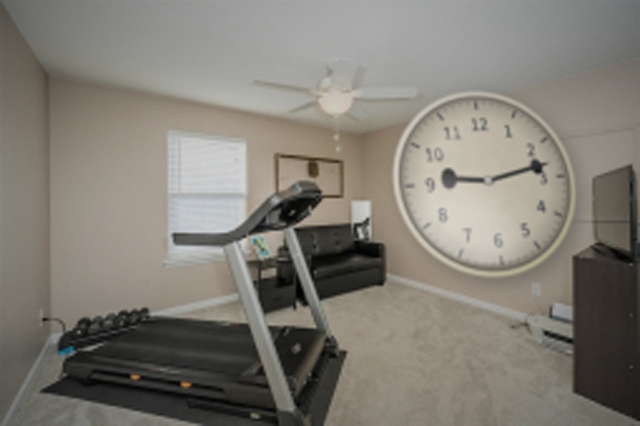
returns 9,13
